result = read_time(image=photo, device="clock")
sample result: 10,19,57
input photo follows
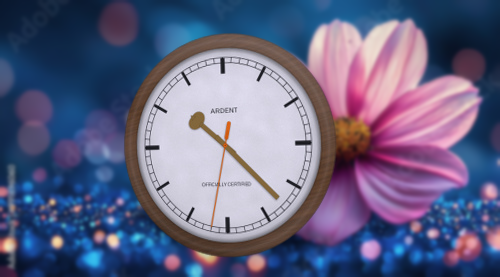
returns 10,22,32
